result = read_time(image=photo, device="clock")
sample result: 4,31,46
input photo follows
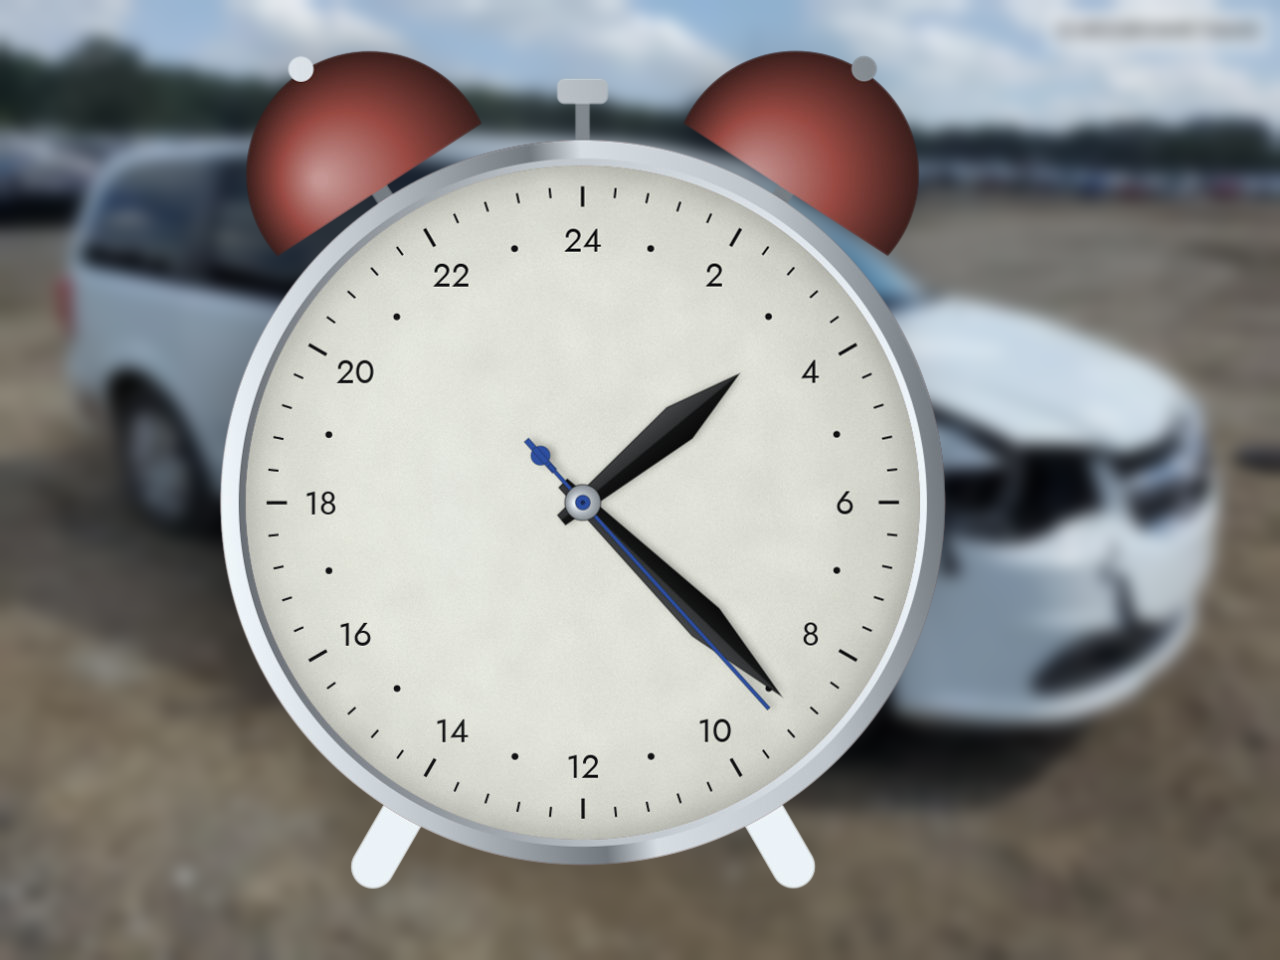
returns 3,22,23
